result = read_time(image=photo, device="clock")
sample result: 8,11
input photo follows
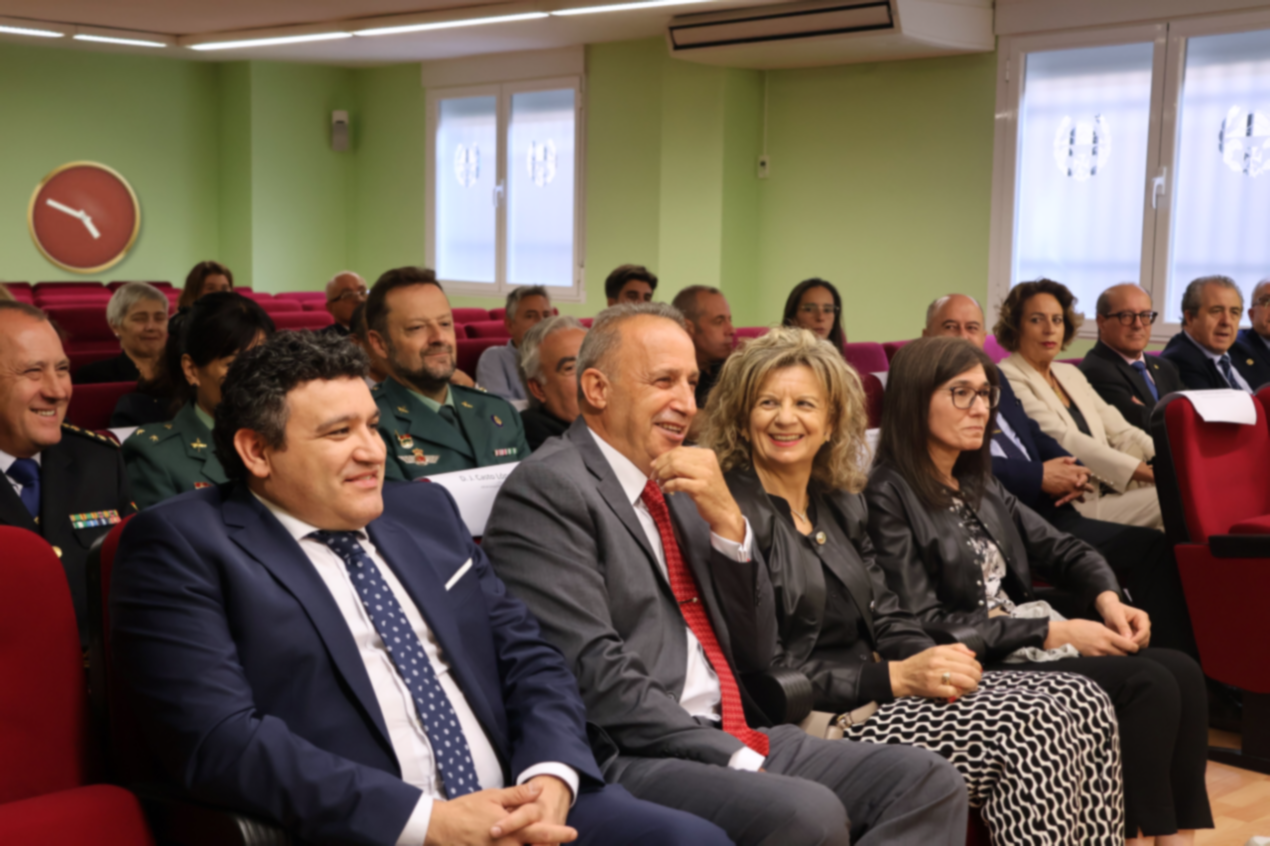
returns 4,49
